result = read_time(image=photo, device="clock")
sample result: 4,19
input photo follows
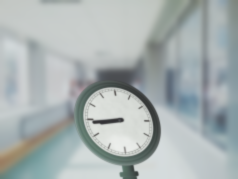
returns 8,44
